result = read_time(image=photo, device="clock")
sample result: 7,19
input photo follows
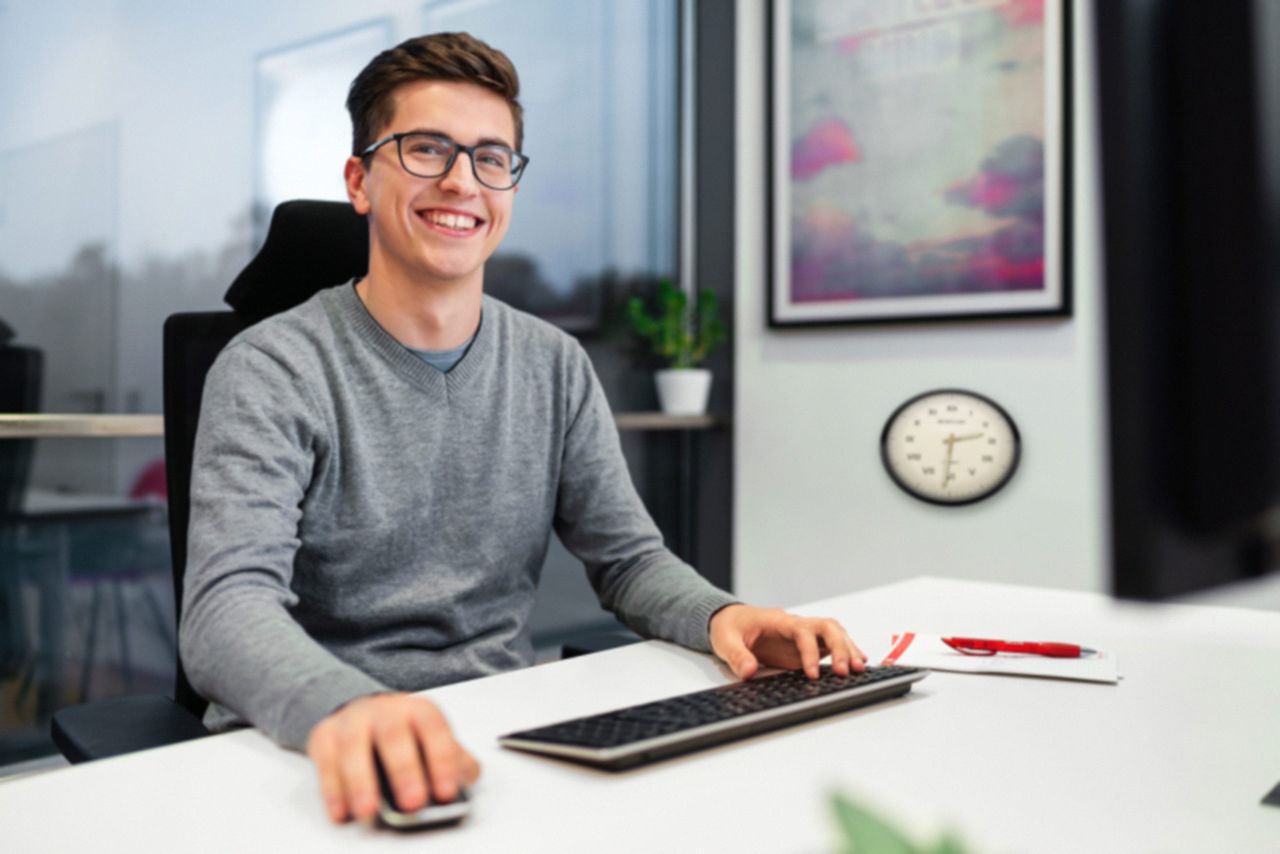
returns 2,31
